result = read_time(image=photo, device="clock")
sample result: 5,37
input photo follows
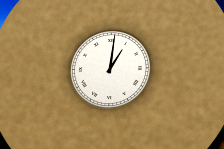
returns 1,01
